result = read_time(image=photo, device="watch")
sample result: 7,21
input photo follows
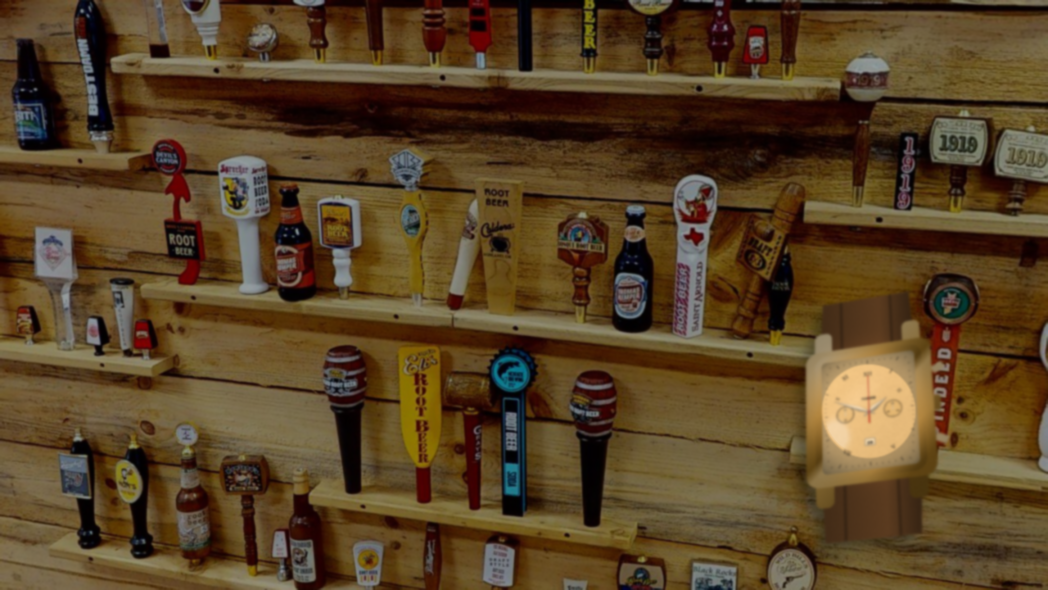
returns 1,49
